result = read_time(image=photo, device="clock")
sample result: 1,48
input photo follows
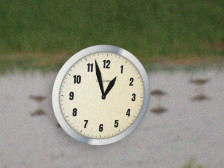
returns 12,57
